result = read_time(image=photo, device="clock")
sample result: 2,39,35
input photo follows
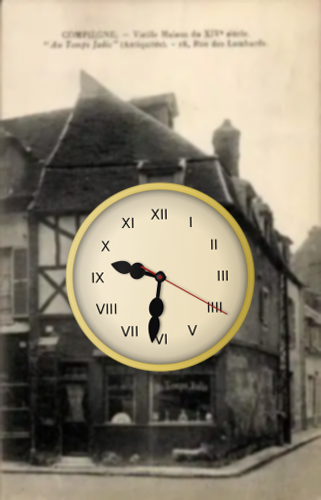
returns 9,31,20
